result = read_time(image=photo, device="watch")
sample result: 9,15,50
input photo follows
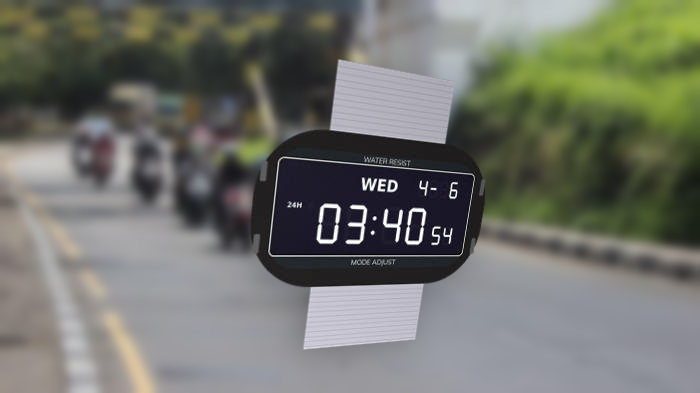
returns 3,40,54
